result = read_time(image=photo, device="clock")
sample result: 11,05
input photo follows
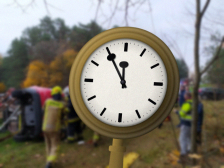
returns 11,55
